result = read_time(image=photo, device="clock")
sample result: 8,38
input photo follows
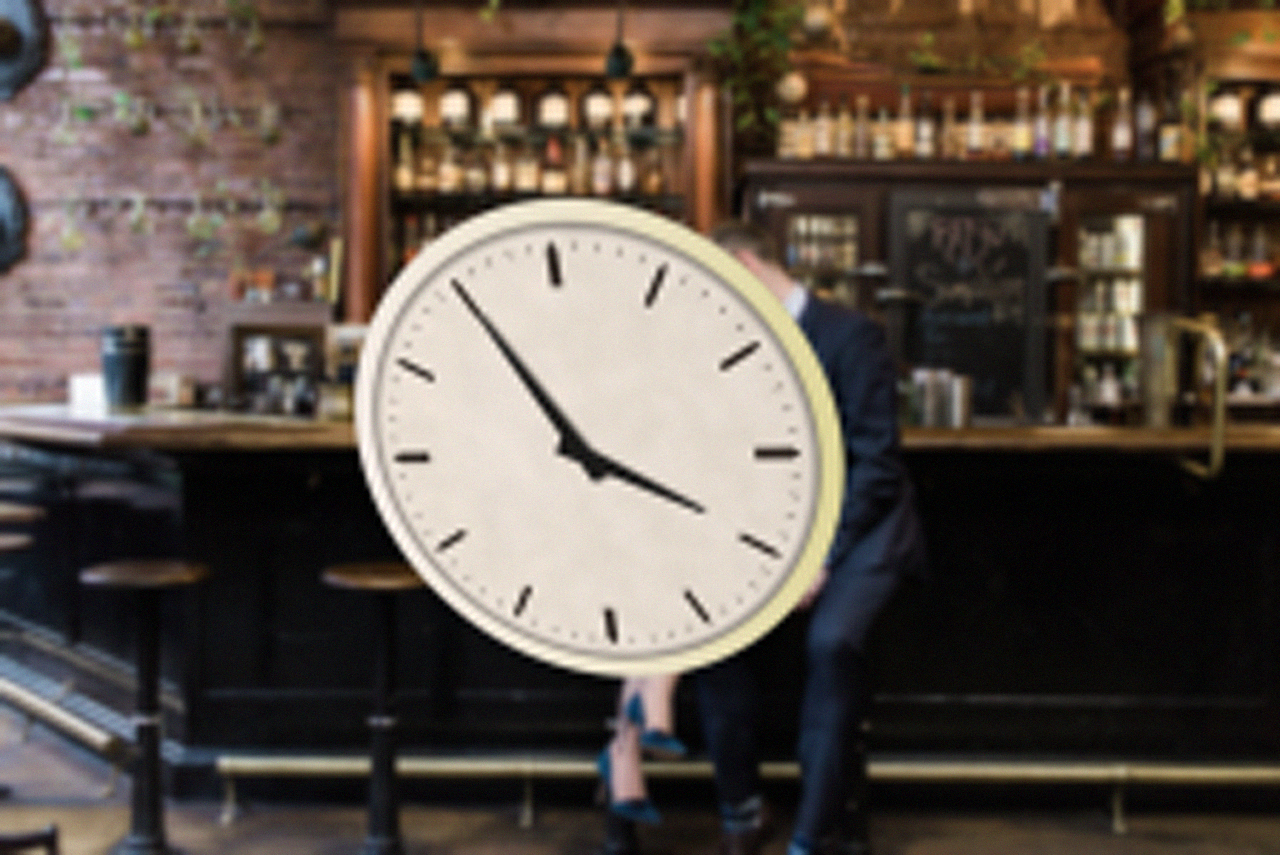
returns 3,55
